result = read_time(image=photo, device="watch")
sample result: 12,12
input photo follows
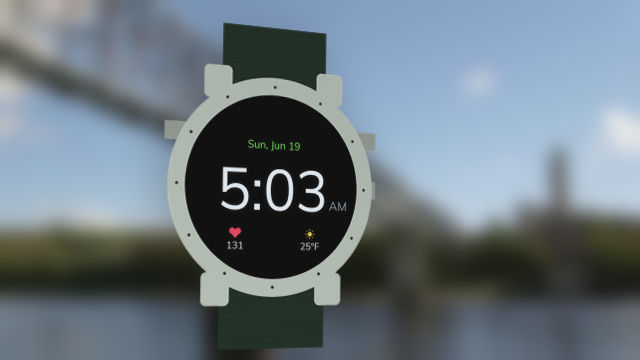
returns 5,03
